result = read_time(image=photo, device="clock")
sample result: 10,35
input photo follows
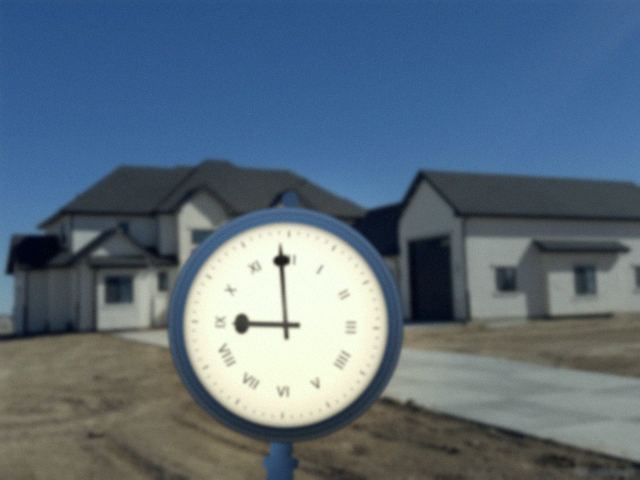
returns 8,59
